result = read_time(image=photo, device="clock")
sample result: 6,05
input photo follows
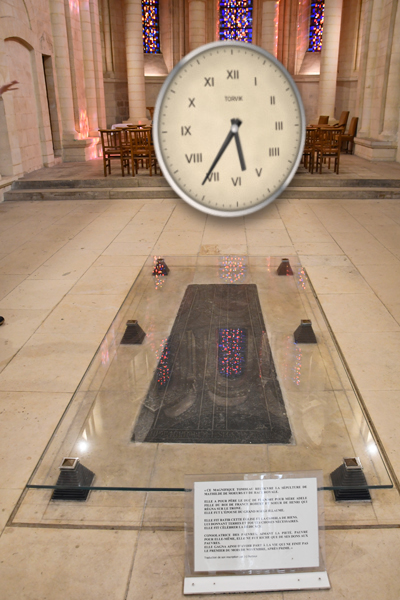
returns 5,36
